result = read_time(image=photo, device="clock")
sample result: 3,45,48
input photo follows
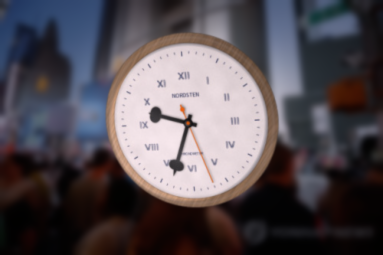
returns 9,33,27
